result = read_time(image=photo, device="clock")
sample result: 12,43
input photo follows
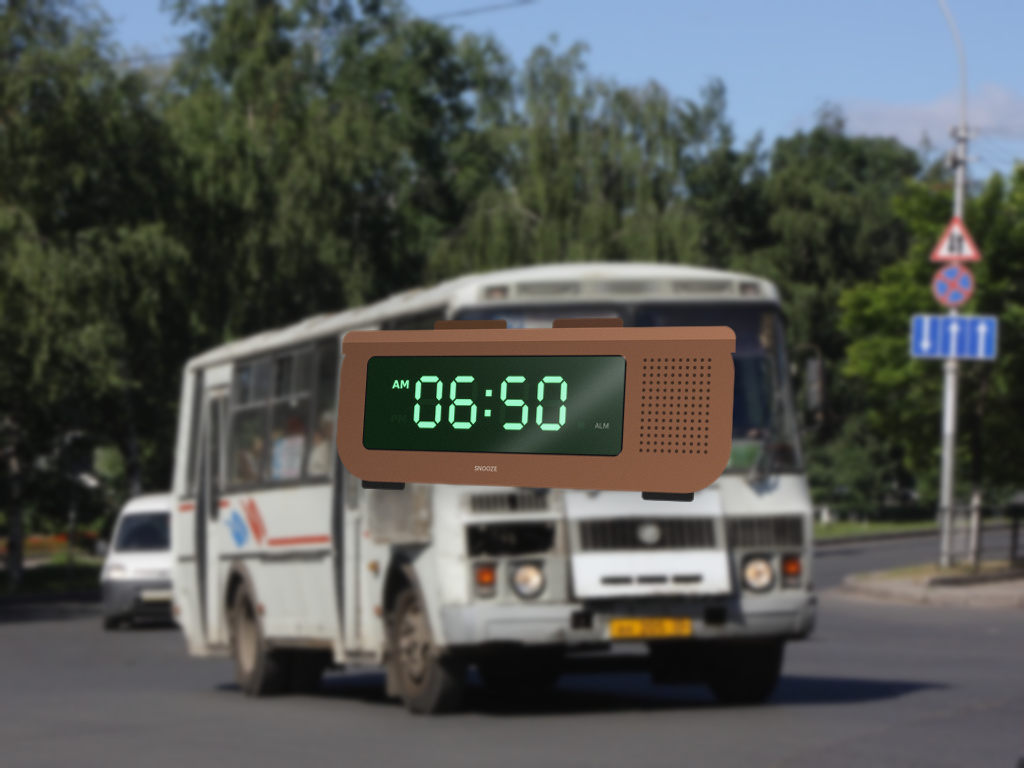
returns 6,50
